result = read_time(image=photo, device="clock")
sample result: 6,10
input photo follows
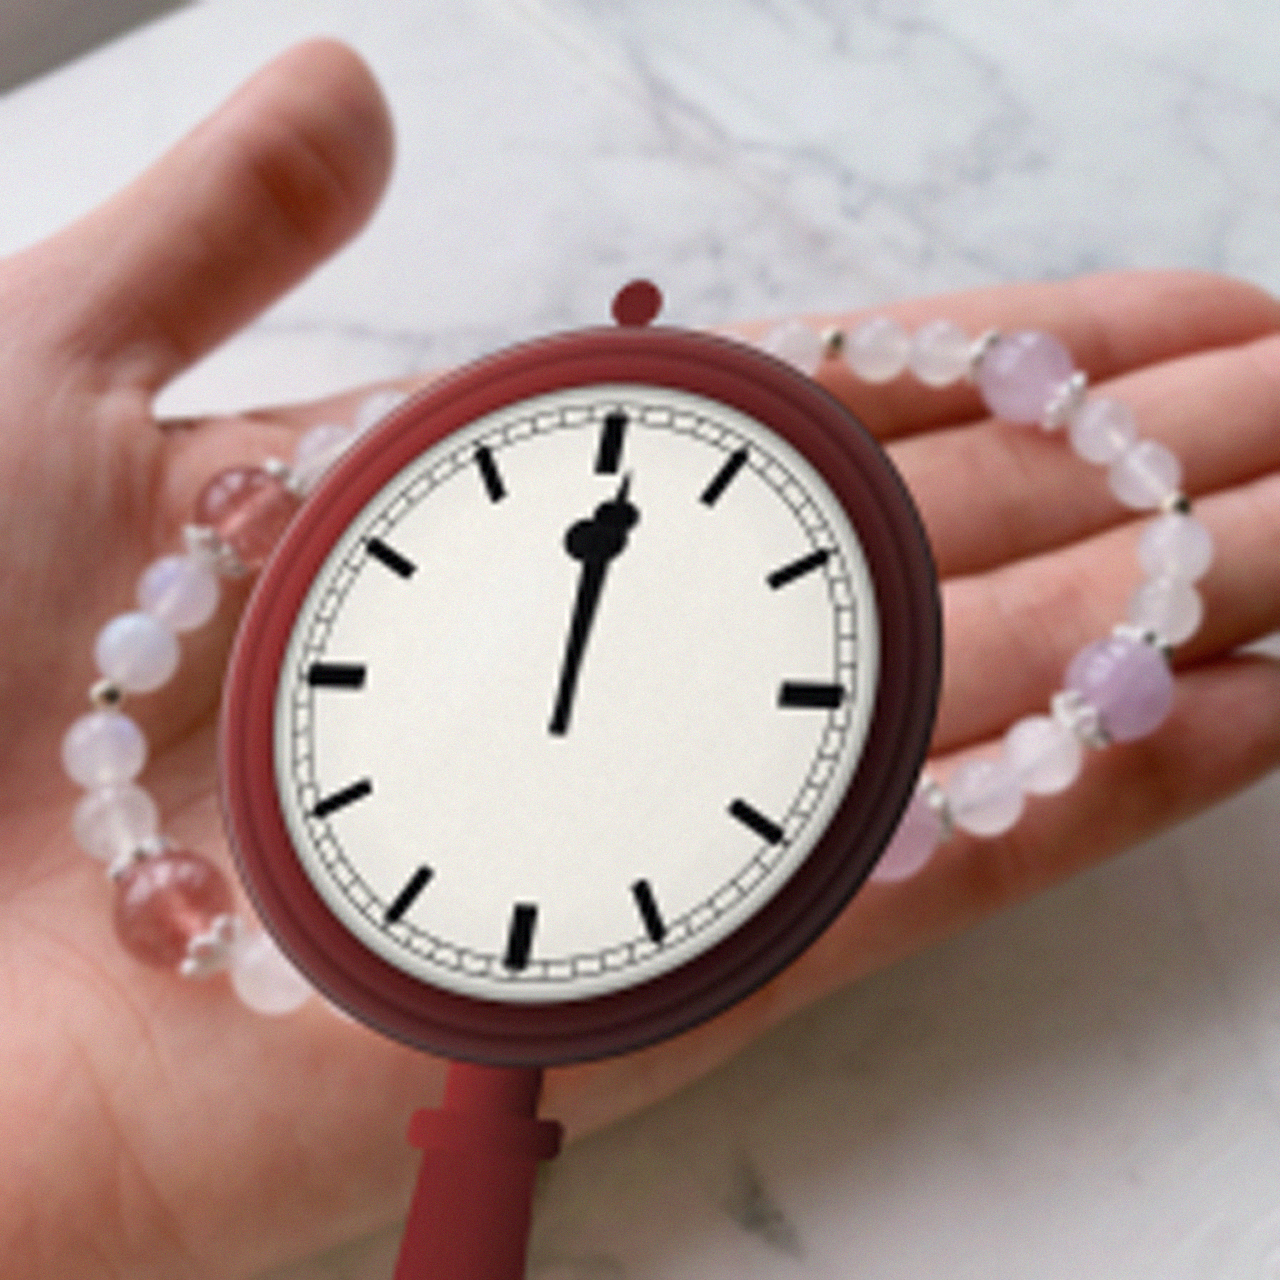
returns 12,01
